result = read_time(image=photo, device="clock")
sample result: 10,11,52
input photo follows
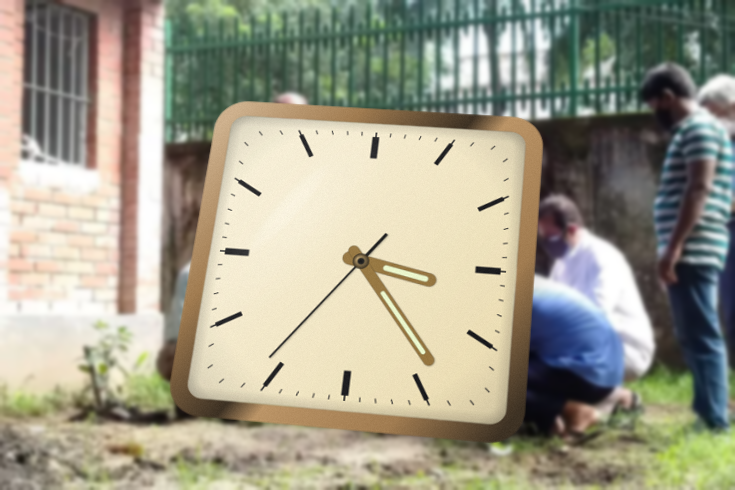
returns 3,23,36
